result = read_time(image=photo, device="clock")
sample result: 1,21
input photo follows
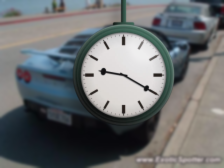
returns 9,20
